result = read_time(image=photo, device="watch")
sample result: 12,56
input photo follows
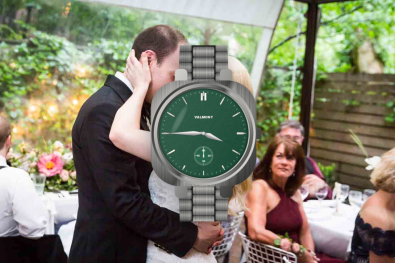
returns 3,45
